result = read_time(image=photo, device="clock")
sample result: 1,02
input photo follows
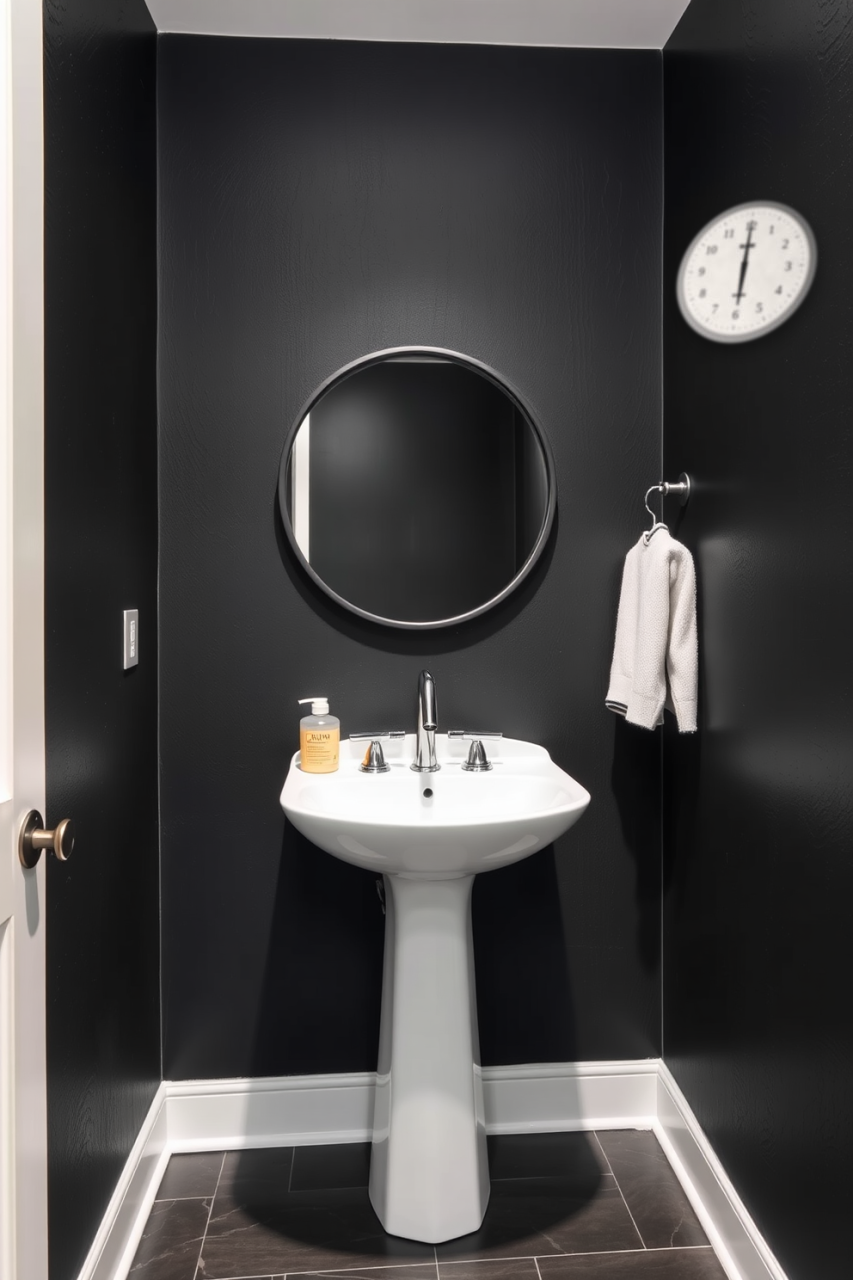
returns 6,00
